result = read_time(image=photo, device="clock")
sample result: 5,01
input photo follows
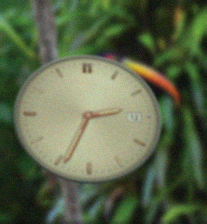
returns 2,34
